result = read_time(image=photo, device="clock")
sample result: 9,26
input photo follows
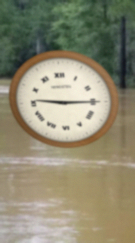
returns 9,15
